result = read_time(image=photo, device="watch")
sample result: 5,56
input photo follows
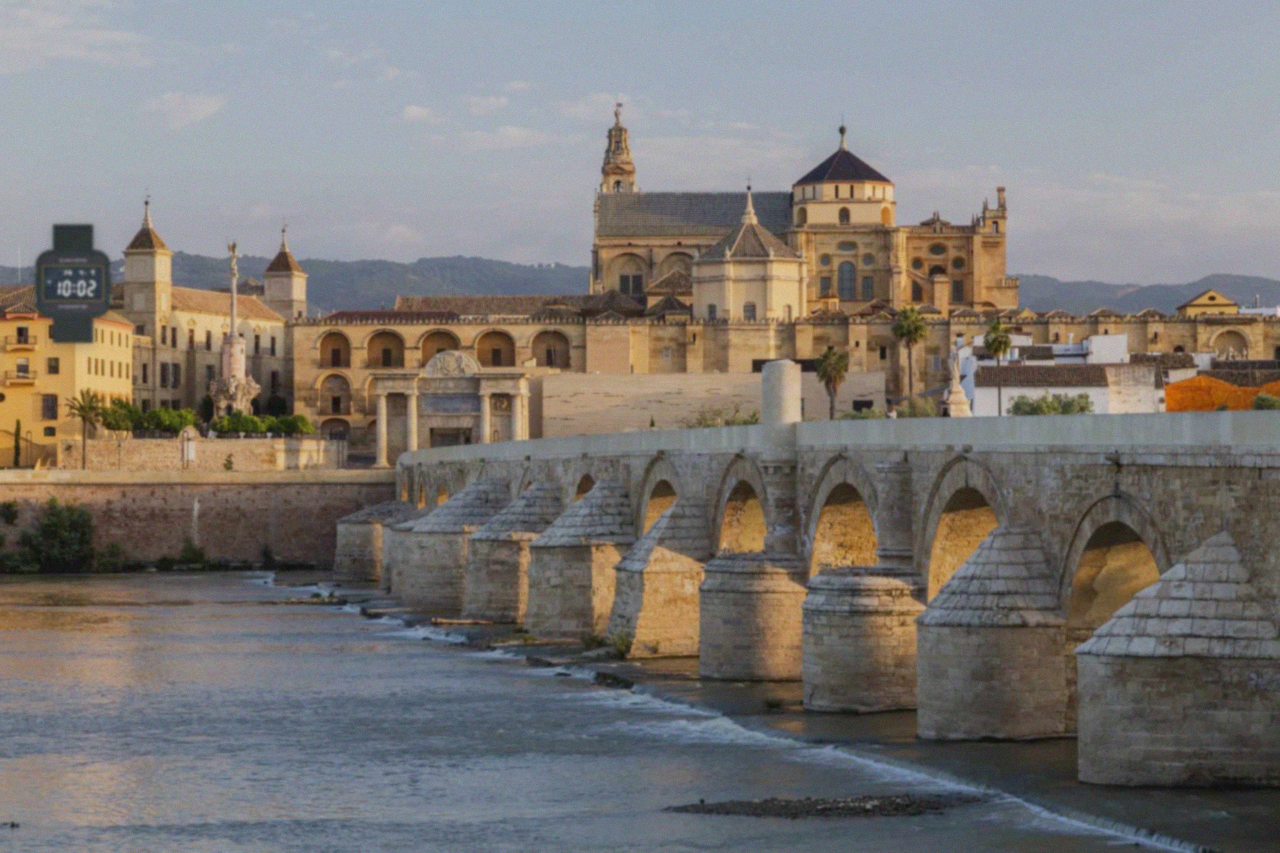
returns 10,02
